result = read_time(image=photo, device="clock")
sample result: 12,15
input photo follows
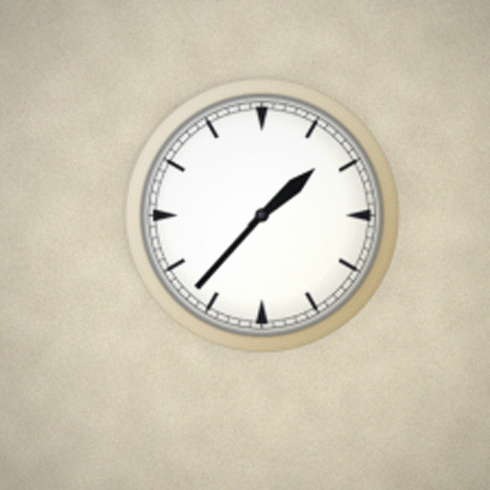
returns 1,37
